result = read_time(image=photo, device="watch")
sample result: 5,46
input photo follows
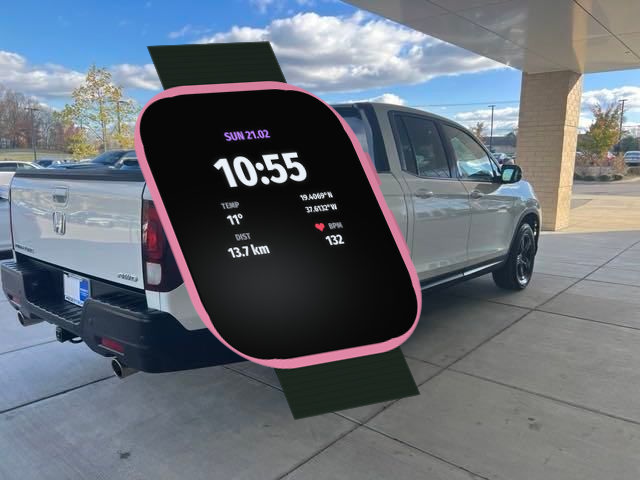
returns 10,55
